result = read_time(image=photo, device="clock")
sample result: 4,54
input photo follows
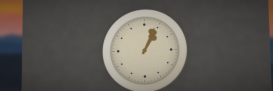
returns 1,04
